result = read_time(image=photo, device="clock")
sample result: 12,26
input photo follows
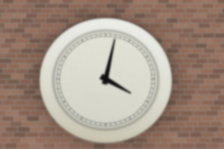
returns 4,02
